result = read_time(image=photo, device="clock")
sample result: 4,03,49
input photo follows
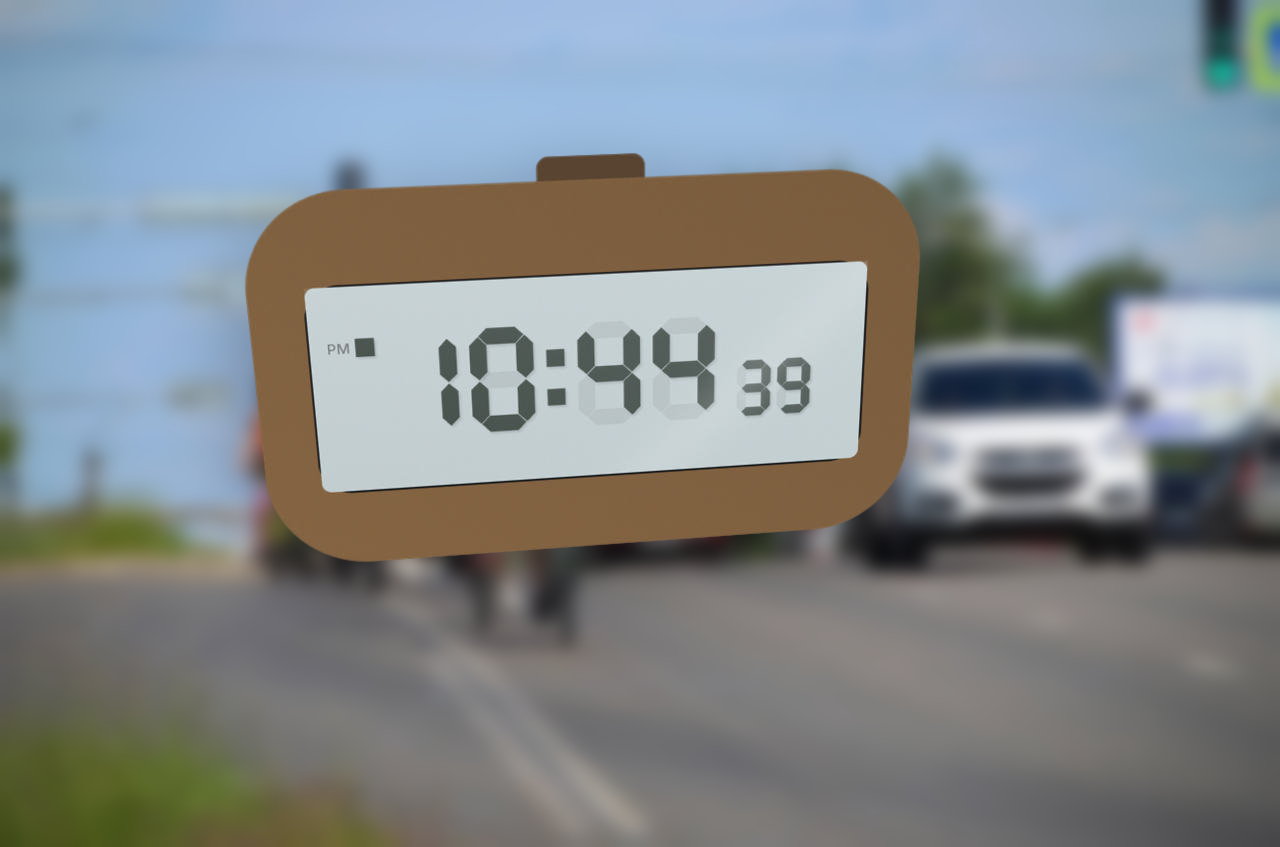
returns 10,44,39
